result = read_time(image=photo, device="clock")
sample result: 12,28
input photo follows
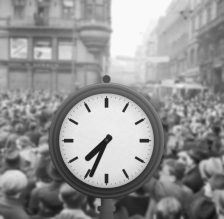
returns 7,34
